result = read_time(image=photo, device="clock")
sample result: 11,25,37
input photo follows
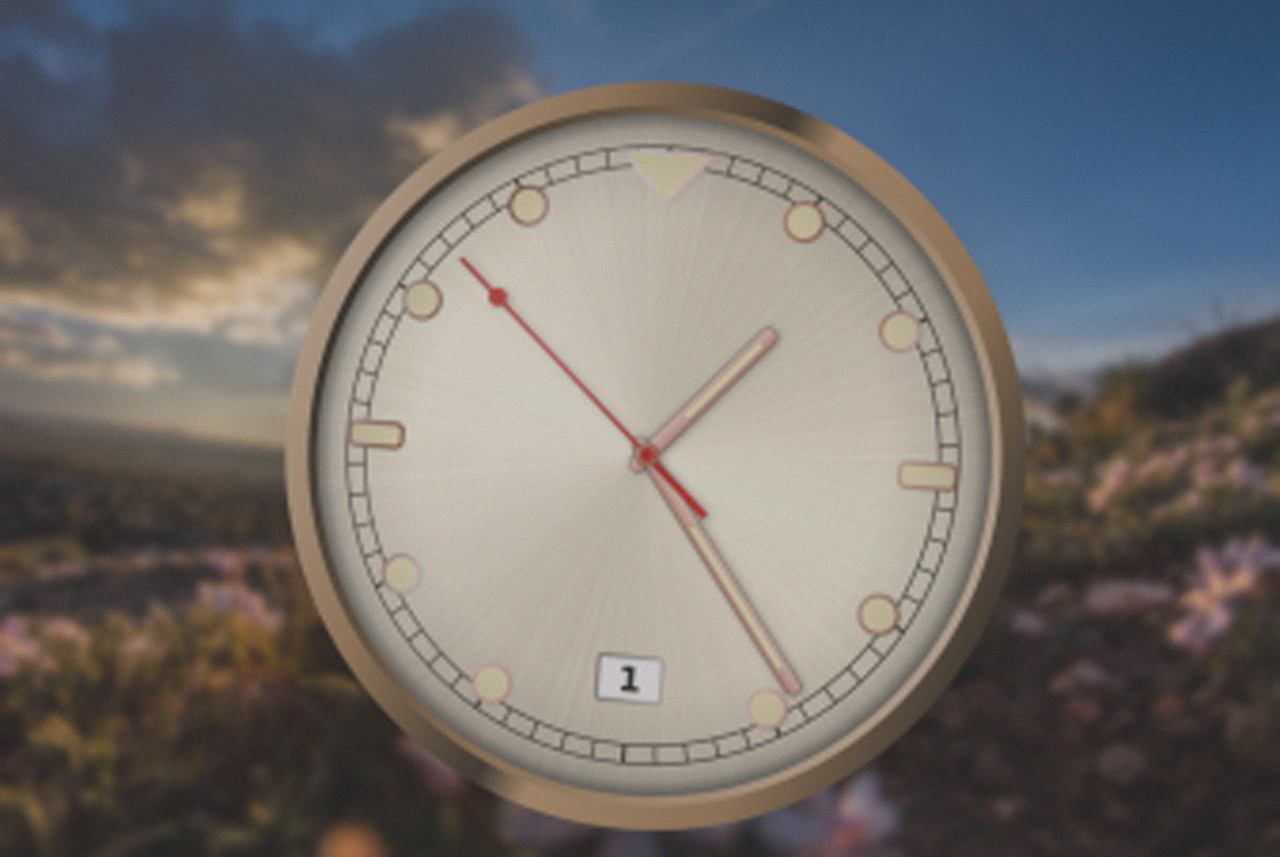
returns 1,23,52
